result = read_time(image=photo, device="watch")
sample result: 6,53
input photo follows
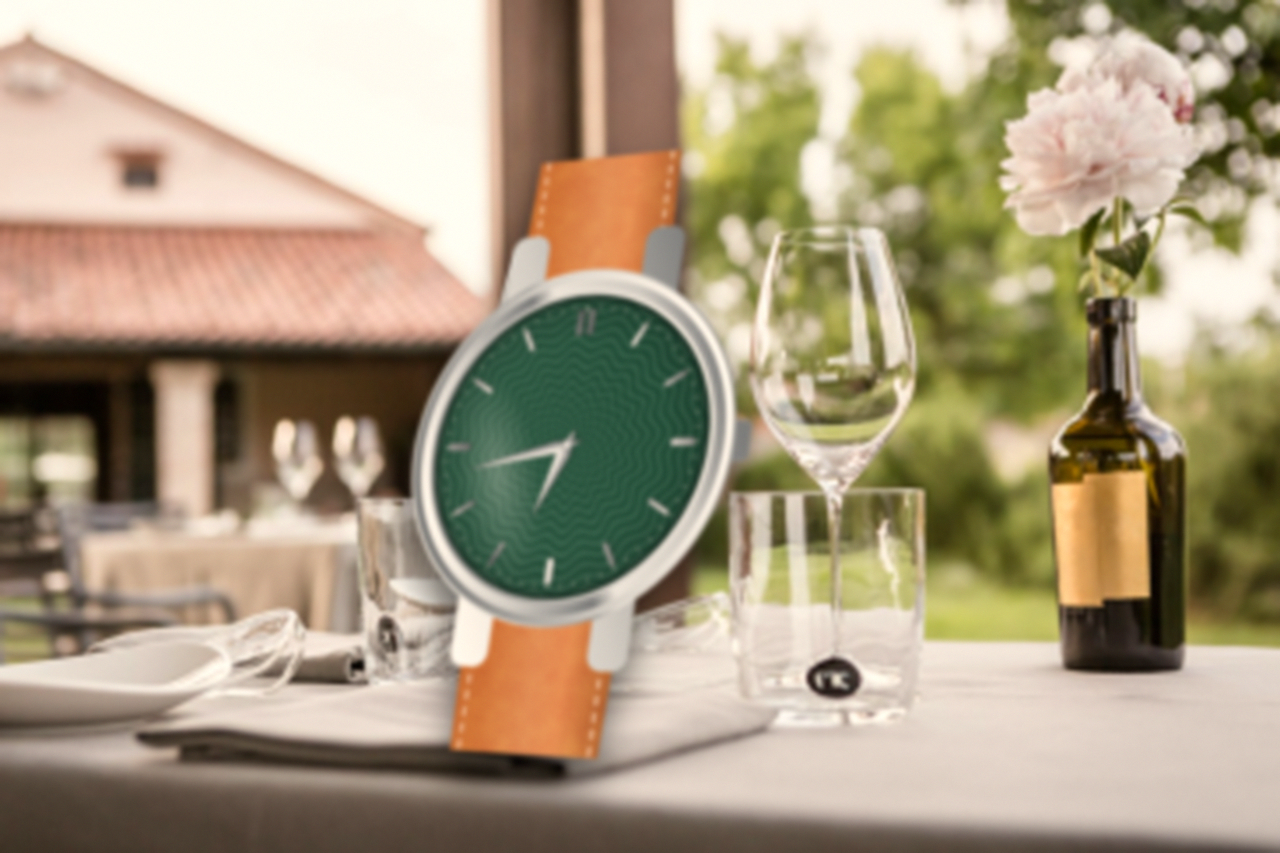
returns 6,43
